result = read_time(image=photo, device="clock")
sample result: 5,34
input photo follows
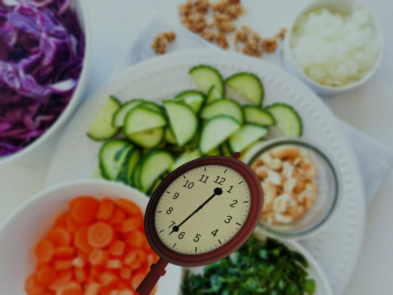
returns 12,33
